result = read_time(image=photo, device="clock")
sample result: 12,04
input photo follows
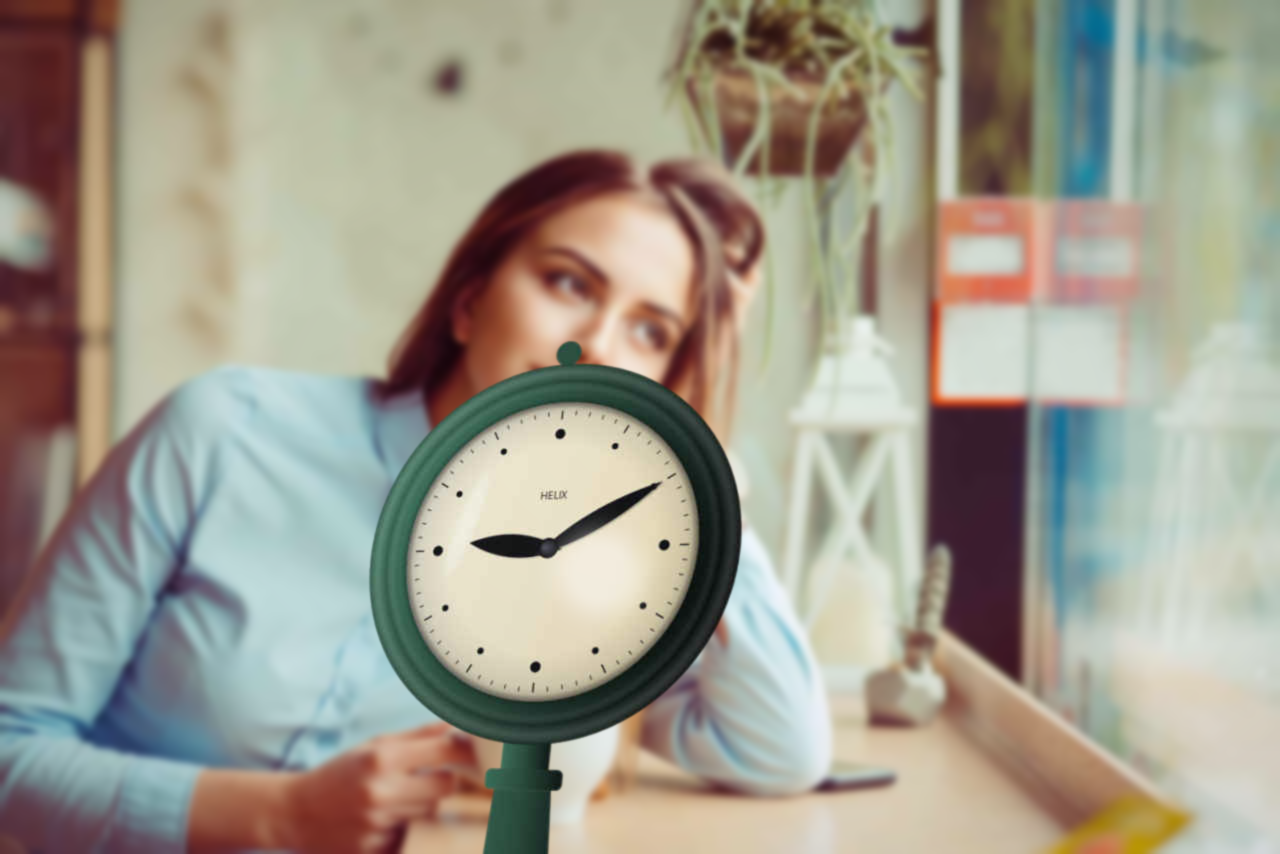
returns 9,10
